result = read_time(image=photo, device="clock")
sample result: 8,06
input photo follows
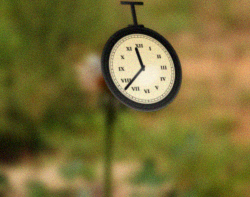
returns 11,38
